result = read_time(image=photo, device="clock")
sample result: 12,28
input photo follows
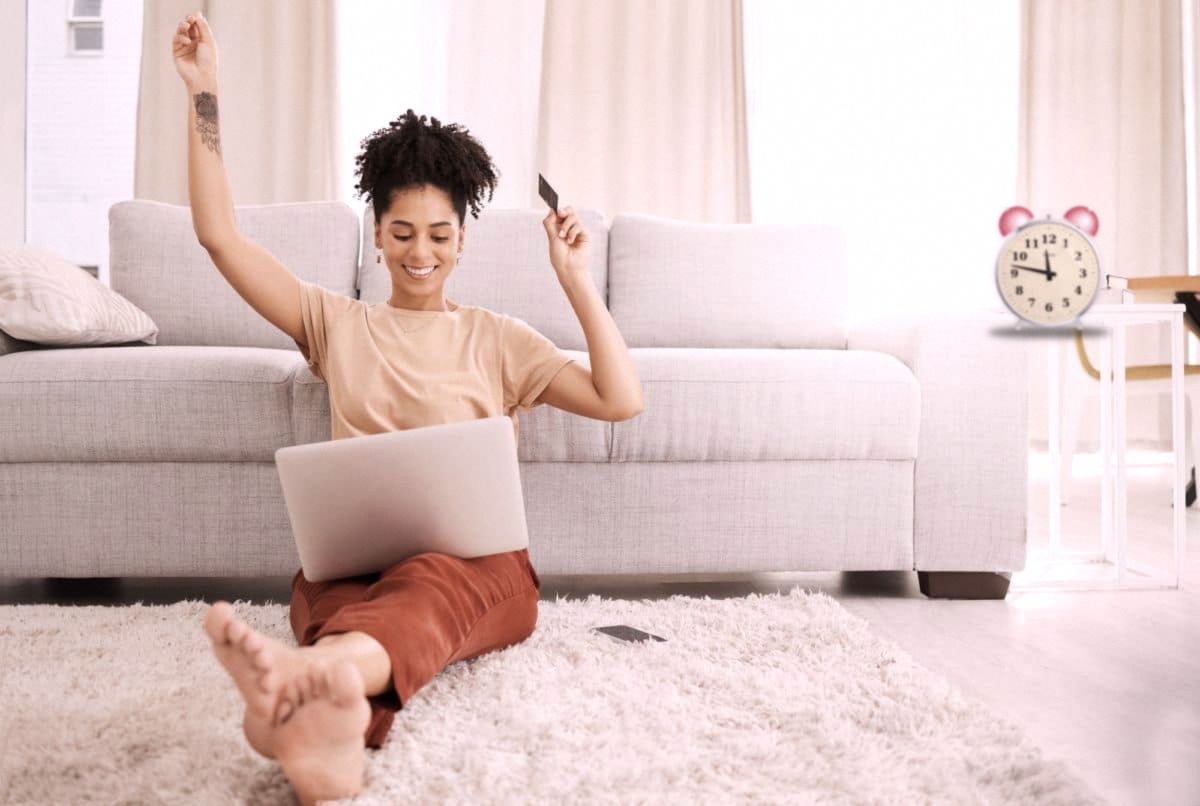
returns 11,47
